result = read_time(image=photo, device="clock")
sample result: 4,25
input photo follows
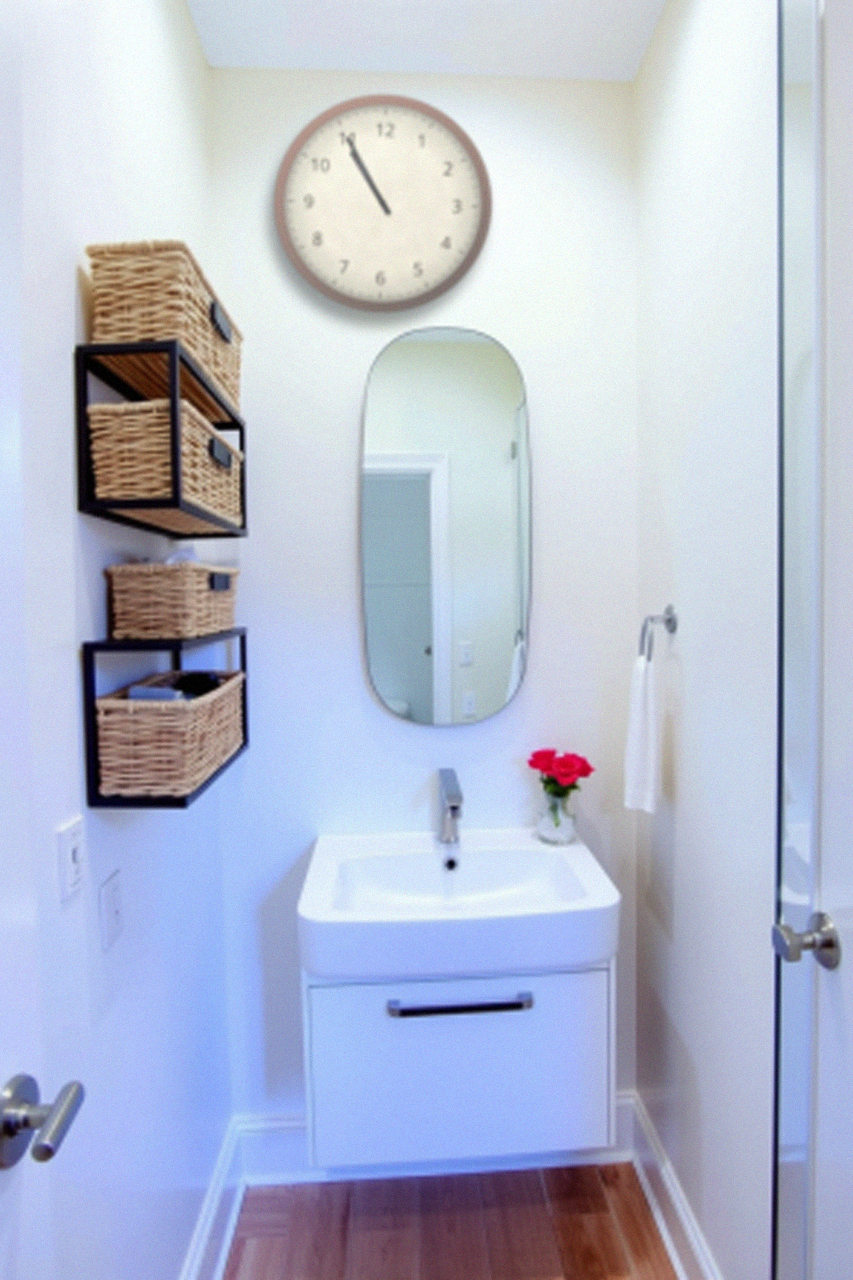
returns 10,55
